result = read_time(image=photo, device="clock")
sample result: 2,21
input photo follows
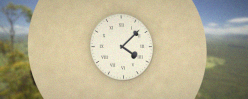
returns 4,08
